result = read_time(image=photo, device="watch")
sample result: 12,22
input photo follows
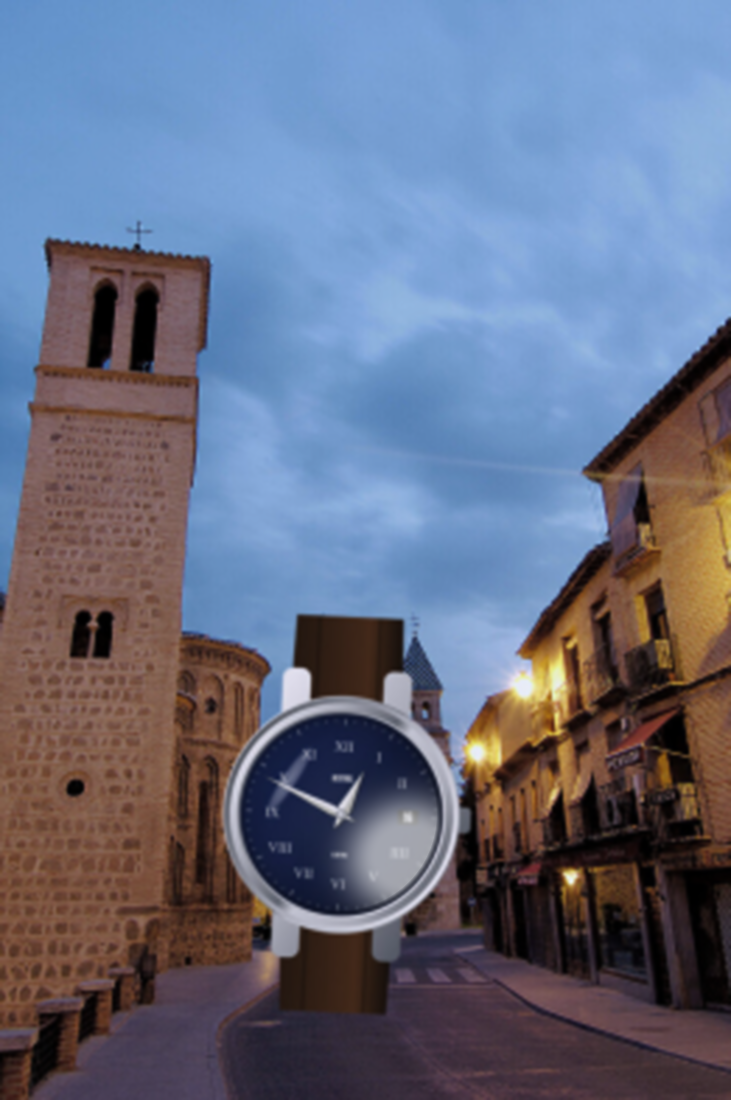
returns 12,49
